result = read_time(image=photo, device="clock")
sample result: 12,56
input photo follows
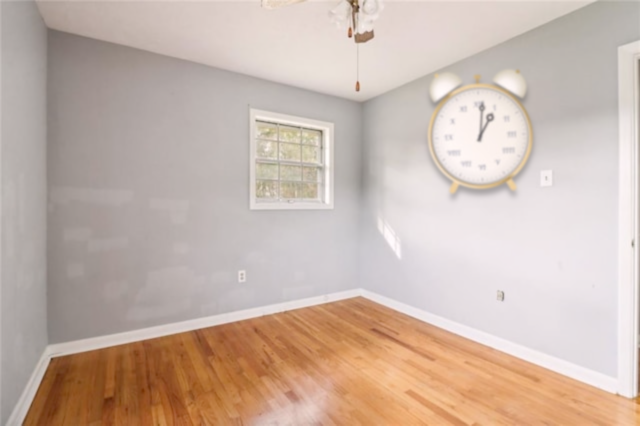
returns 1,01
